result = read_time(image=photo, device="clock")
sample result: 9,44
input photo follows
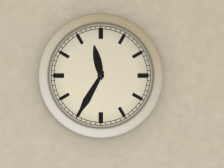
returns 11,35
